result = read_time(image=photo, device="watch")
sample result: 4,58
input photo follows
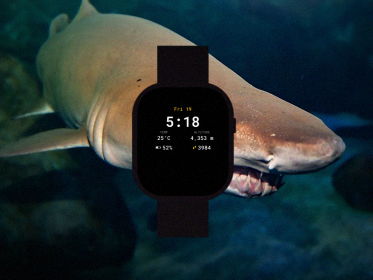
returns 5,18
